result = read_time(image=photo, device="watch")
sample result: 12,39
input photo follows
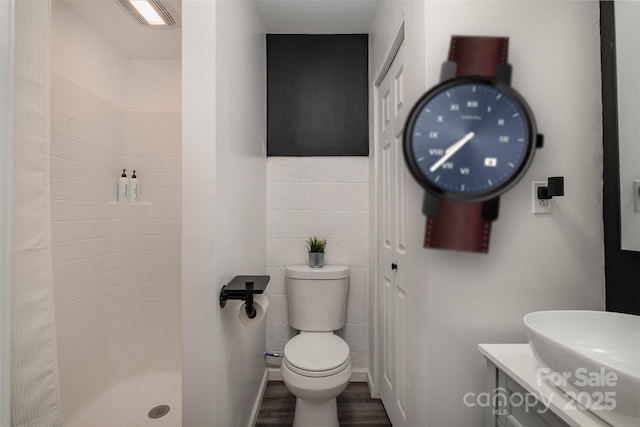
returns 7,37
